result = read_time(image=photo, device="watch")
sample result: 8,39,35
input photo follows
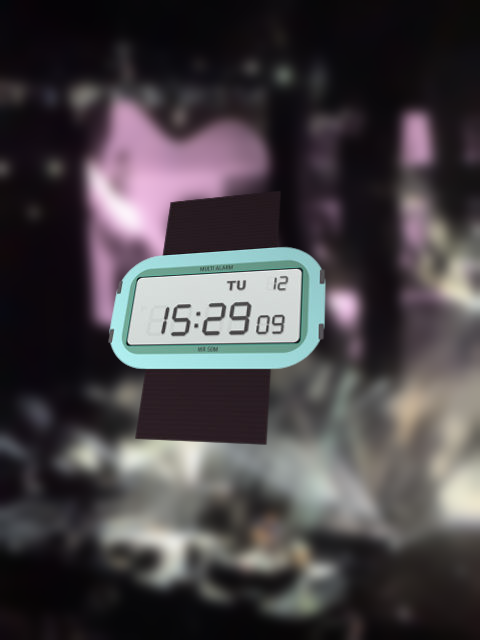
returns 15,29,09
